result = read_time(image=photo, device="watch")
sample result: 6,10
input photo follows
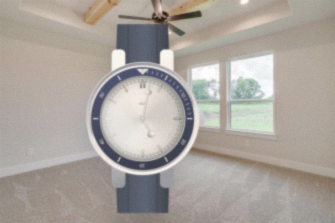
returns 5,02
